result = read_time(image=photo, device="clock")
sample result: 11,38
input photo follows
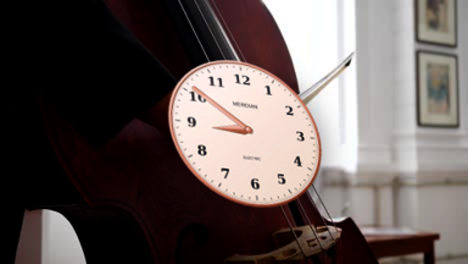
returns 8,51
